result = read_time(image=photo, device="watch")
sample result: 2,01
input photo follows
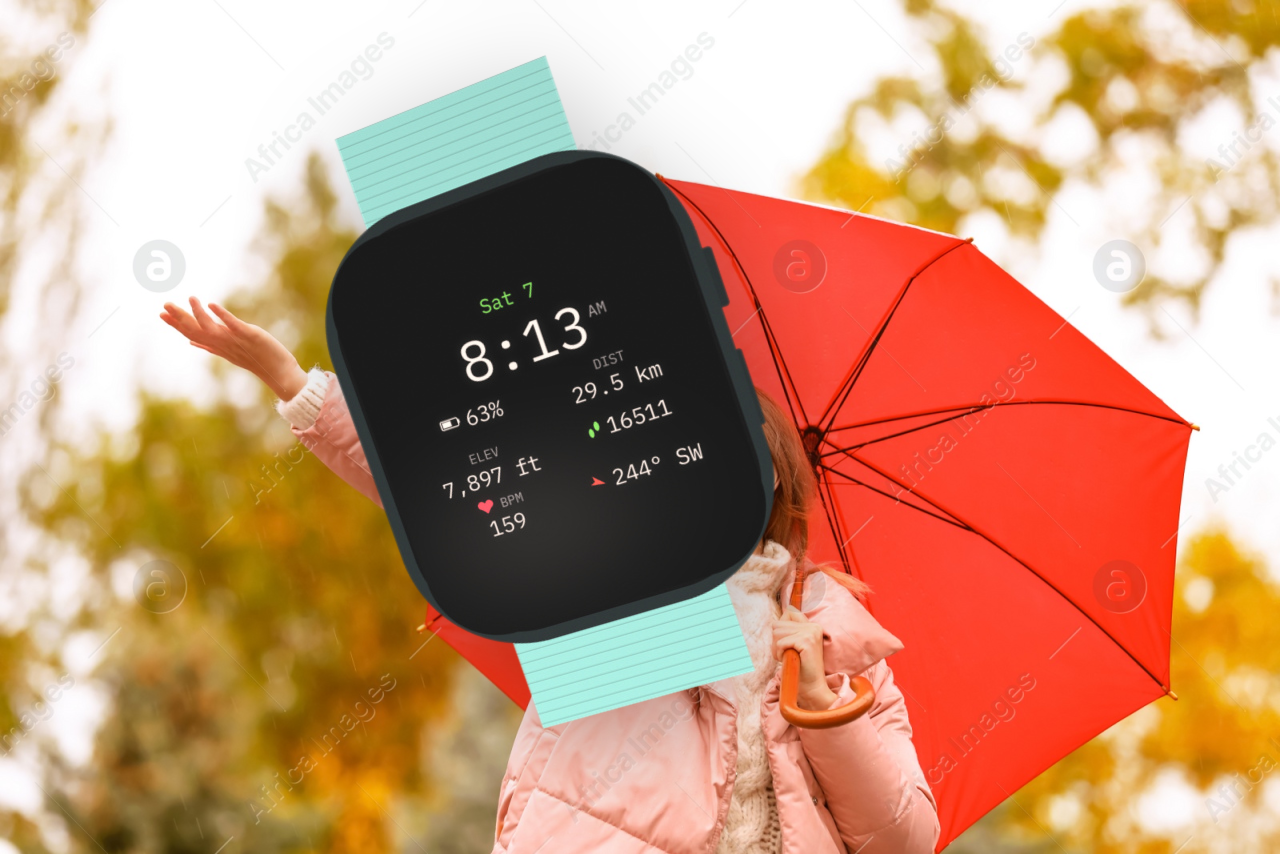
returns 8,13
